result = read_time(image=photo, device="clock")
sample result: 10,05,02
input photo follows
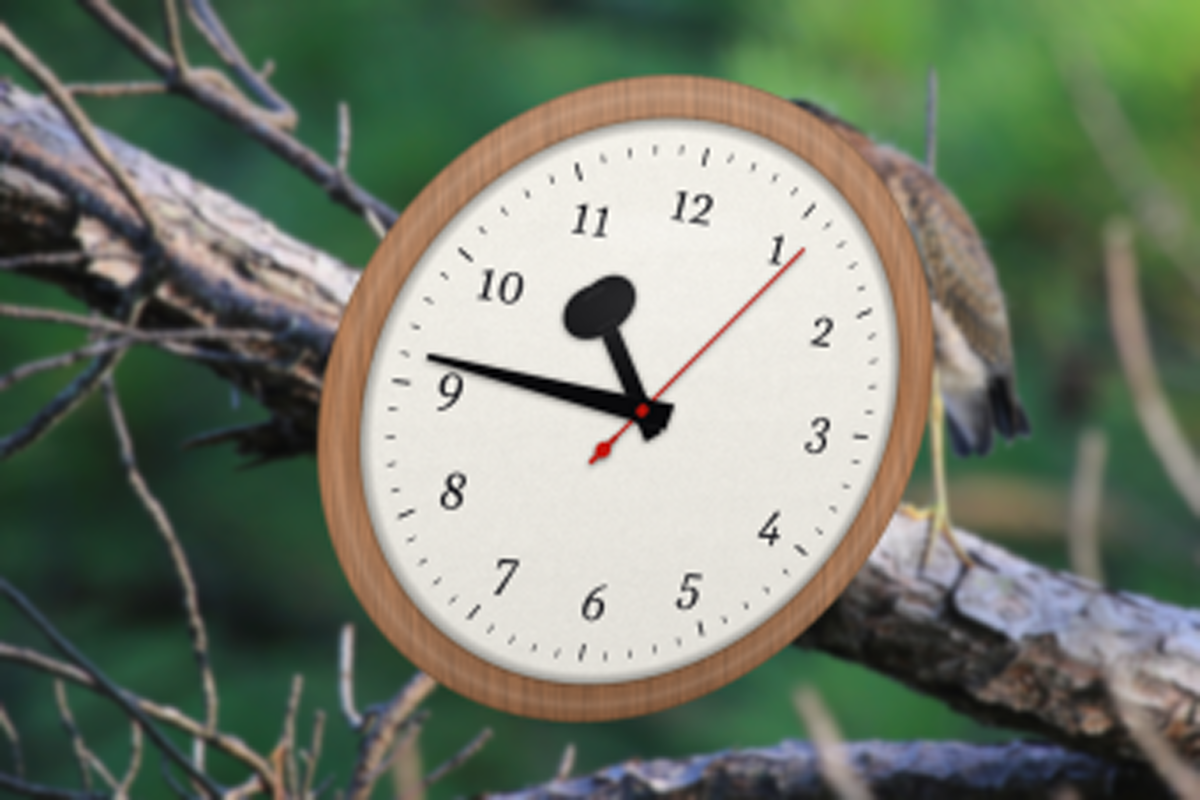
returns 10,46,06
